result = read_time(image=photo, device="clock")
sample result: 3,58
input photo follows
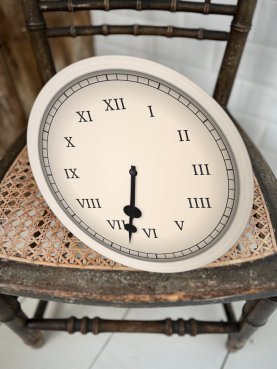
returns 6,33
